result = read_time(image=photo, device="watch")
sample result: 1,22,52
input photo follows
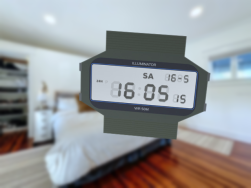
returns 16,05,15
